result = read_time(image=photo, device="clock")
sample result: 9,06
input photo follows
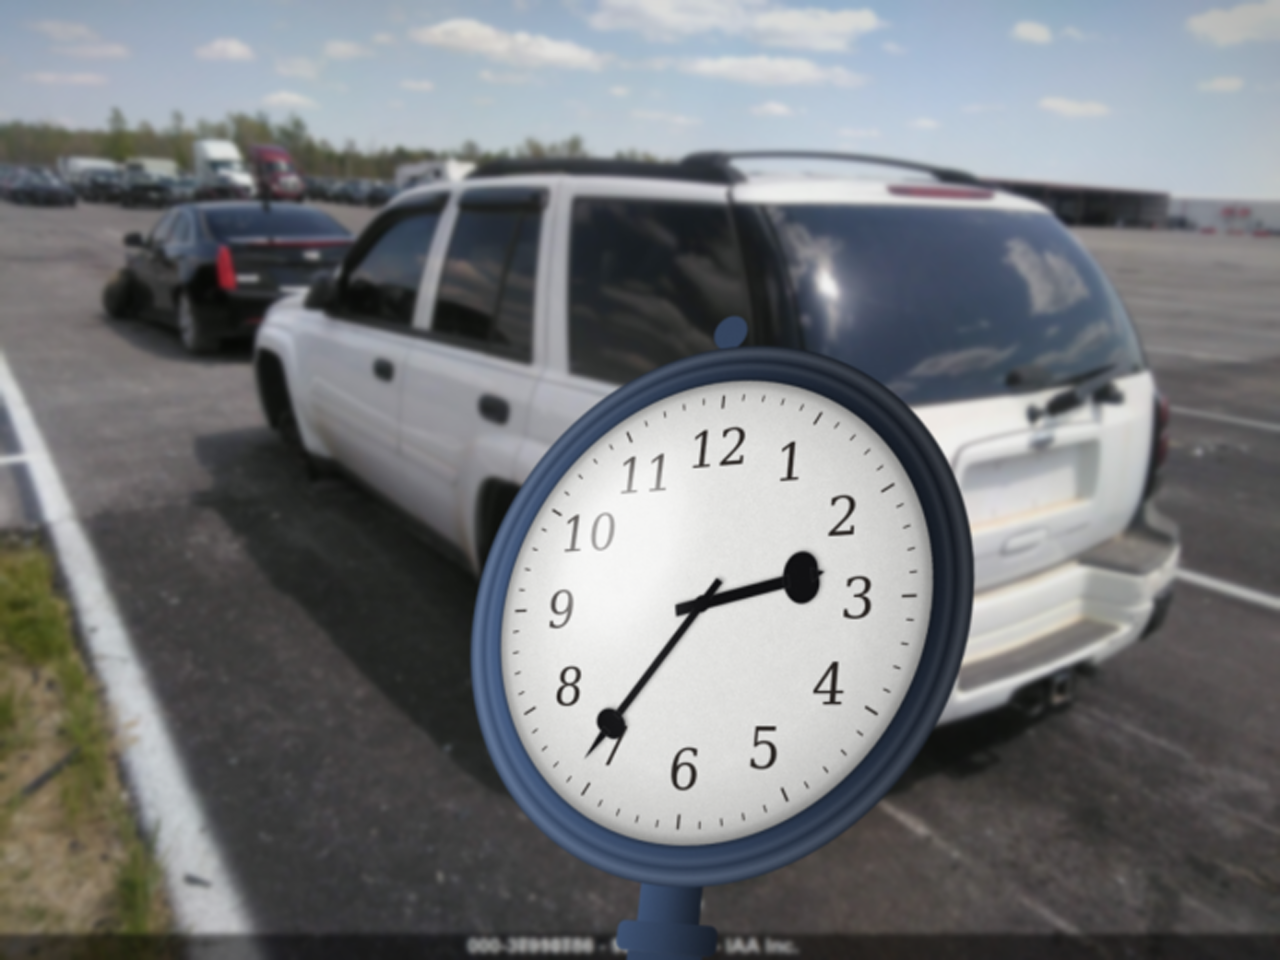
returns 2,36
